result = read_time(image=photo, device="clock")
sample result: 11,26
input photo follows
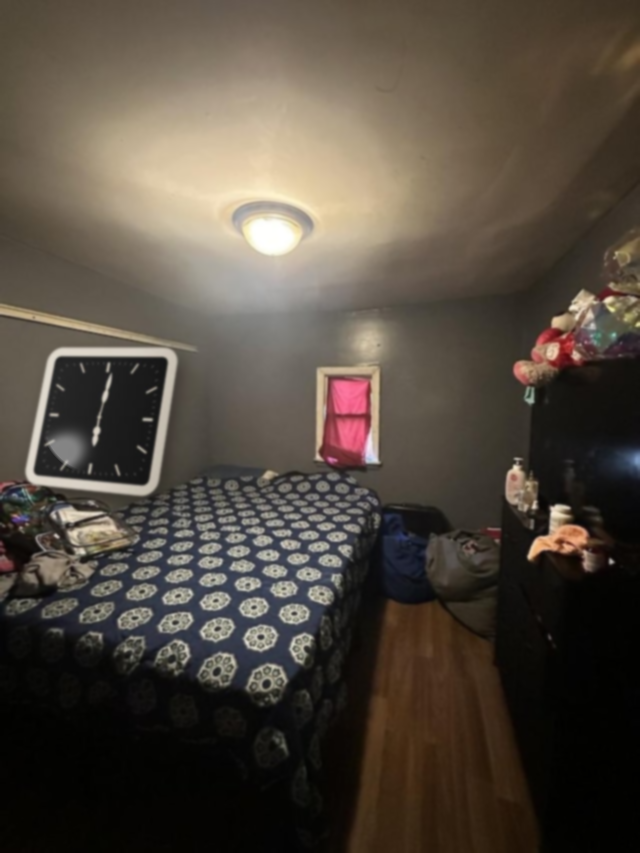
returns 6,01
